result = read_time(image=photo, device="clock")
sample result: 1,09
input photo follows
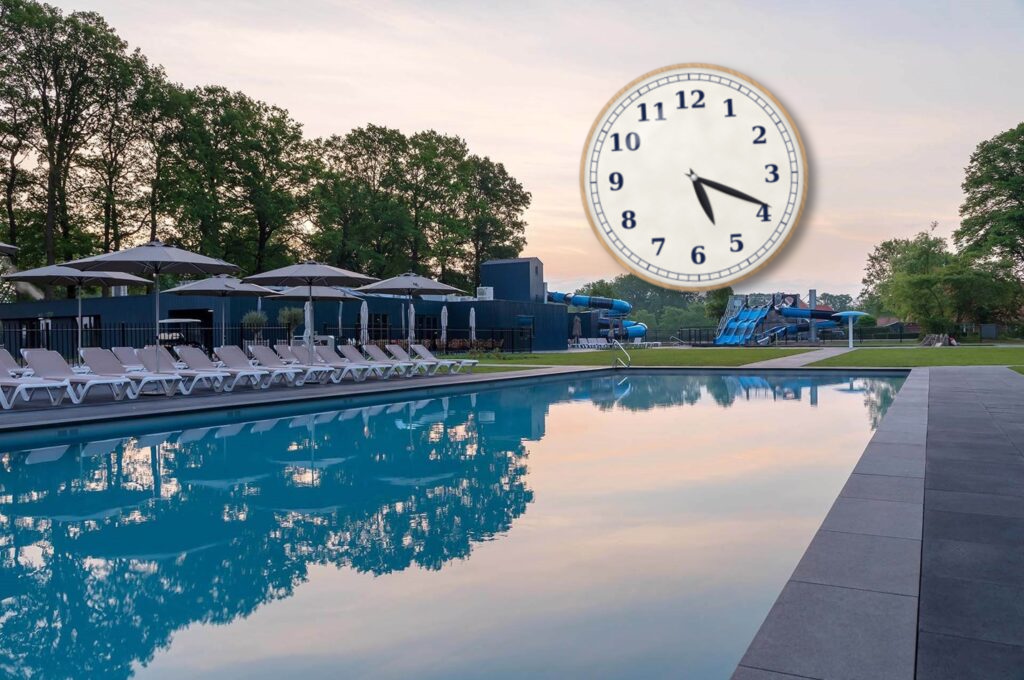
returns 5,19
